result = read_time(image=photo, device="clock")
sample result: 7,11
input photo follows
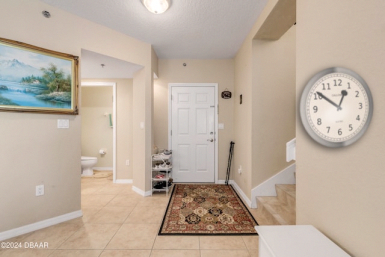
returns 12,51
